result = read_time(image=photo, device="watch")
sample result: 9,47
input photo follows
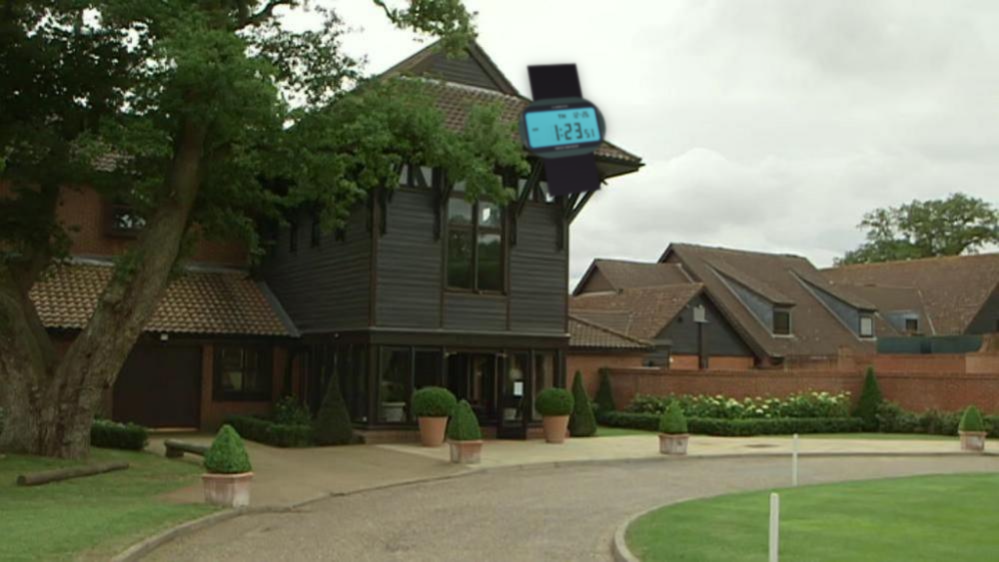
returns 1,23
